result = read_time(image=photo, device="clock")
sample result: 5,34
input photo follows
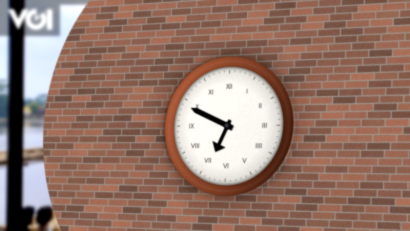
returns 6,49
